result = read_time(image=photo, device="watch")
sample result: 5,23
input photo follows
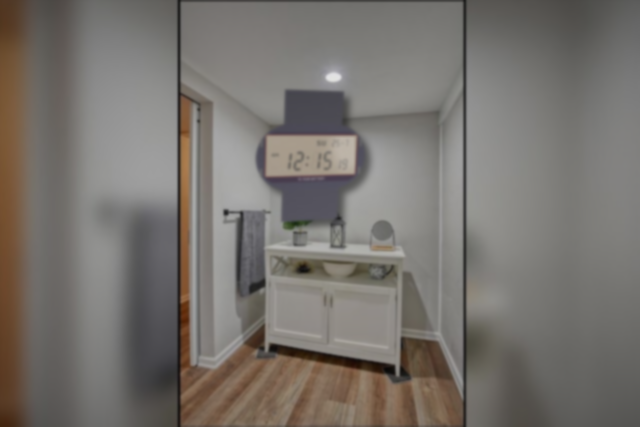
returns 12,15
